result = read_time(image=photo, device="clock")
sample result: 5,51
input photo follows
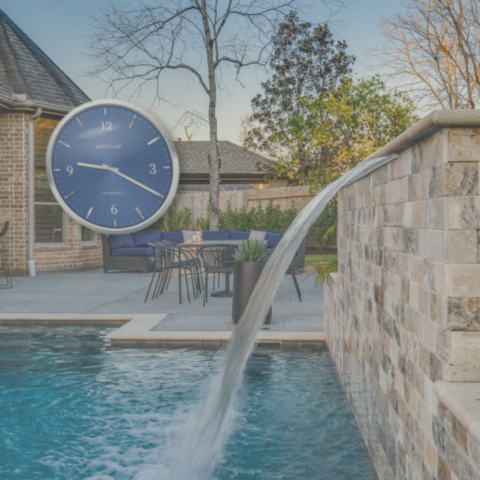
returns 9,20
